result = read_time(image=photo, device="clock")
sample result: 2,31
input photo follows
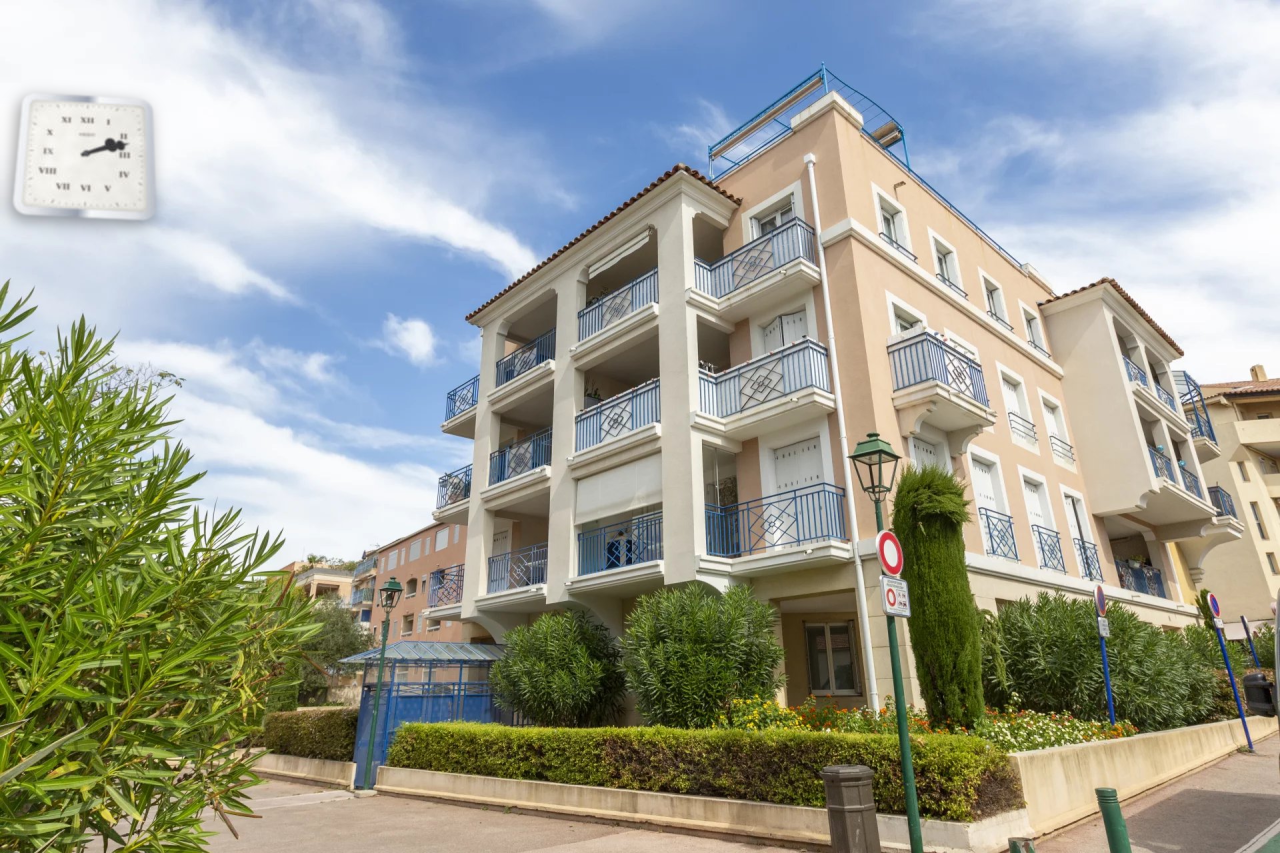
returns 2,12
